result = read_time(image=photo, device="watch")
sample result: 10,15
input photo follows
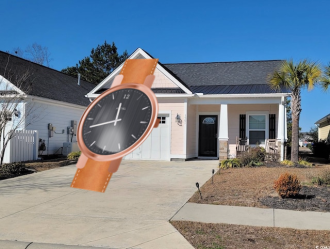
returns 11,42
